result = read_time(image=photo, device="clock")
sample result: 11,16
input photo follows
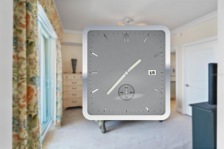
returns 1,37
